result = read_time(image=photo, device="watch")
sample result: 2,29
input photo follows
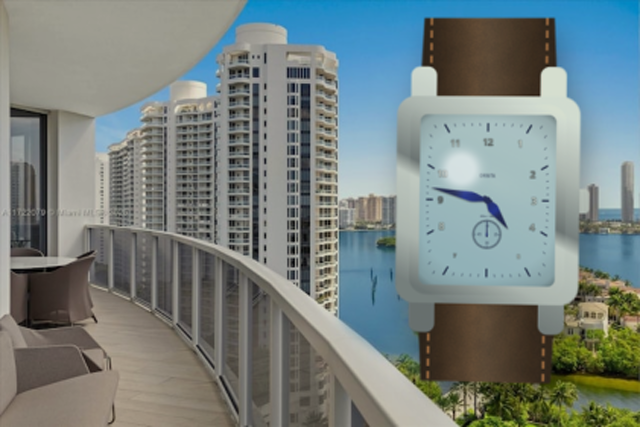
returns 4,47
